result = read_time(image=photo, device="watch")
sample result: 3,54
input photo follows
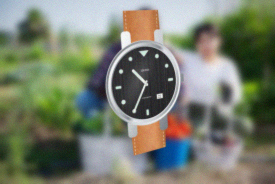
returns 10,35
